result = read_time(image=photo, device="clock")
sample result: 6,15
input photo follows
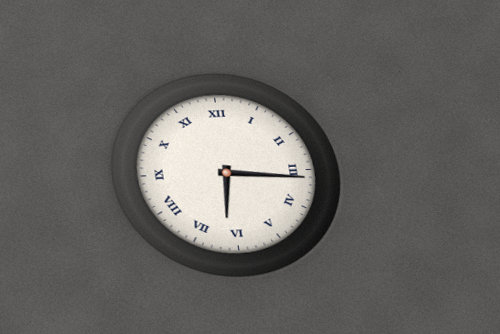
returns 6,16
